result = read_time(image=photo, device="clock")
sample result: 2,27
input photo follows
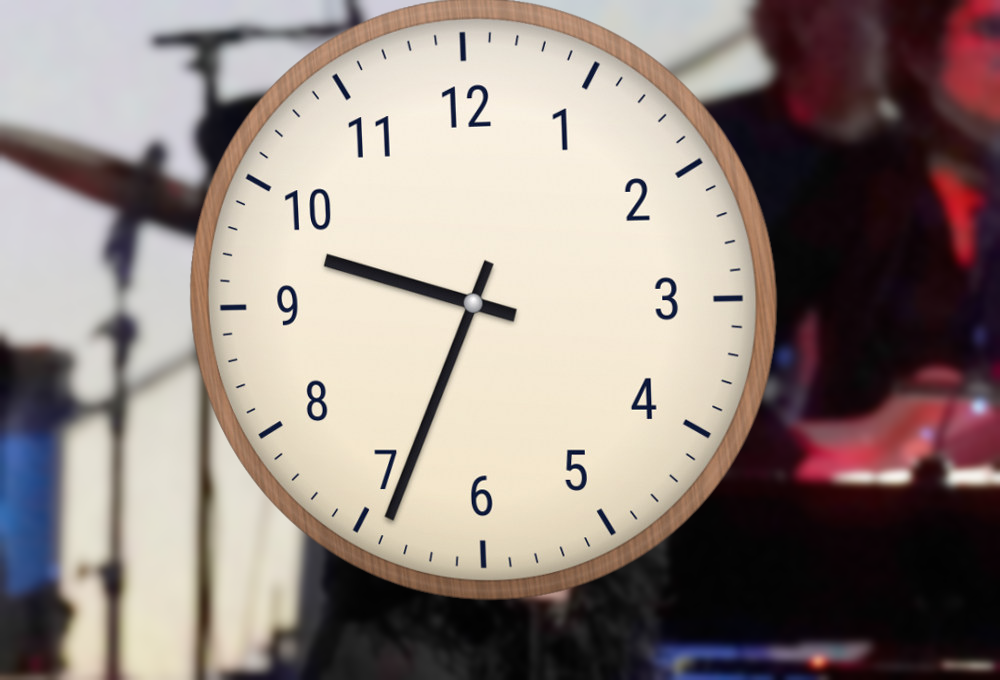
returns 9,34
